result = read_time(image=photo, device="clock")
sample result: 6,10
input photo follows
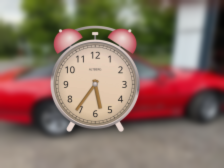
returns 5,36
